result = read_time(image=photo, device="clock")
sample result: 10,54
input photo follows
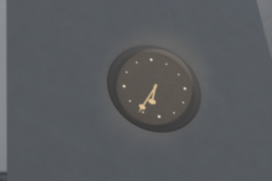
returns 6,36
